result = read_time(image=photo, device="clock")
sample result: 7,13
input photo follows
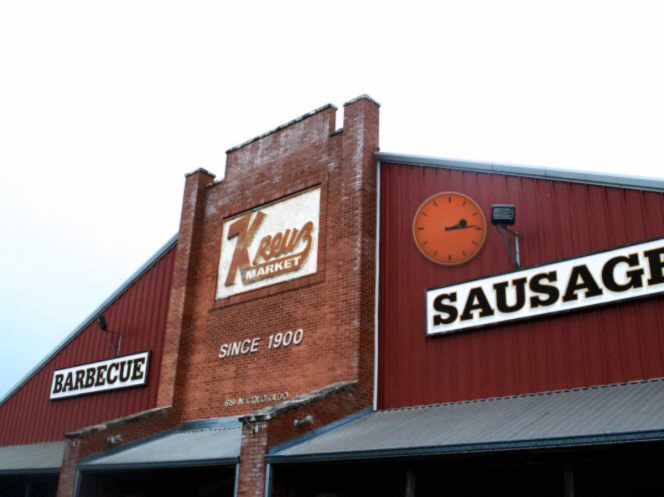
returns 2,14
